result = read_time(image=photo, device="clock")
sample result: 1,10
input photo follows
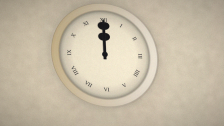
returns 12,00
